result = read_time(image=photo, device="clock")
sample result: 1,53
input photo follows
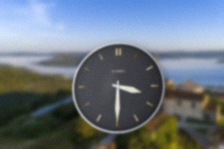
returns 3,30
